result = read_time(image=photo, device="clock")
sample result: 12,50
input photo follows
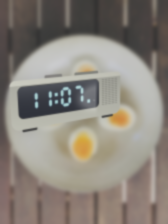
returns 11,07
